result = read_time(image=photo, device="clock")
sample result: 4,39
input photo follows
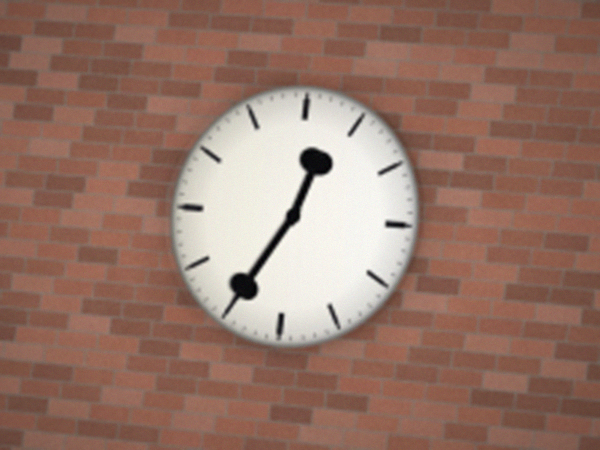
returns 12,35
